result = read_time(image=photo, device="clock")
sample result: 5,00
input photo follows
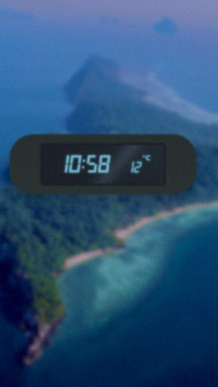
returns 10,58
